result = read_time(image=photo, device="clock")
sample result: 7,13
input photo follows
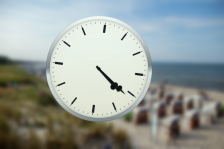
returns 4,21
